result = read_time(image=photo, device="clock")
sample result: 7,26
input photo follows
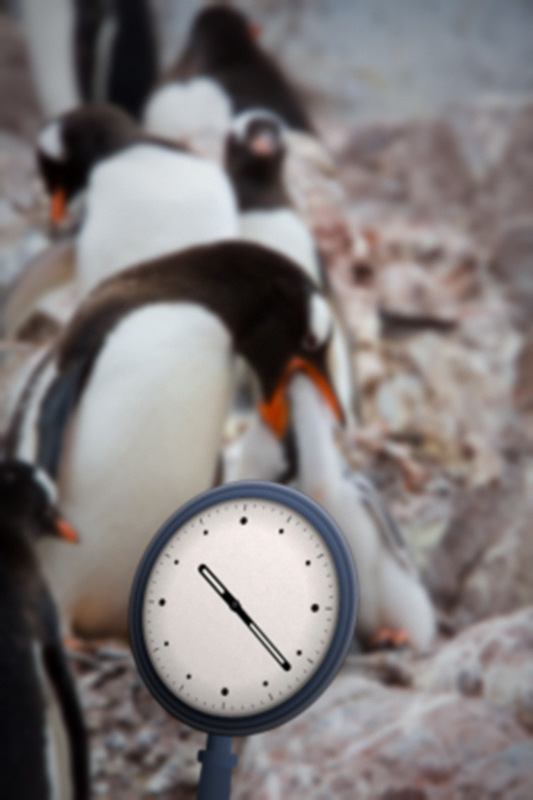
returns 10,22
